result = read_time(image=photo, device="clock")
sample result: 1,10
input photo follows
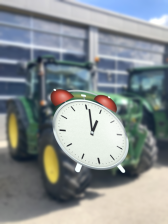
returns 1,01
